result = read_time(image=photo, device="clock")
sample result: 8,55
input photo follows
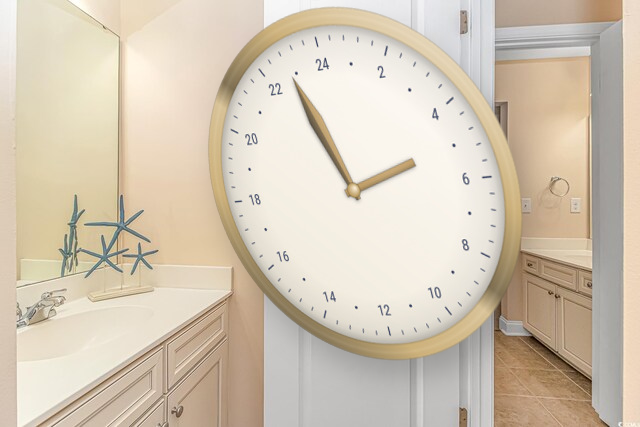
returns 4,57
